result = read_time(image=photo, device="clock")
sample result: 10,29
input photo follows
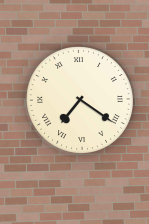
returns 7,21
